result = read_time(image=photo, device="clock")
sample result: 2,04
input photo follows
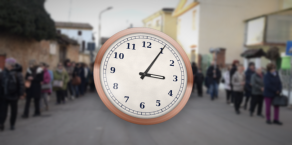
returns 3,05
